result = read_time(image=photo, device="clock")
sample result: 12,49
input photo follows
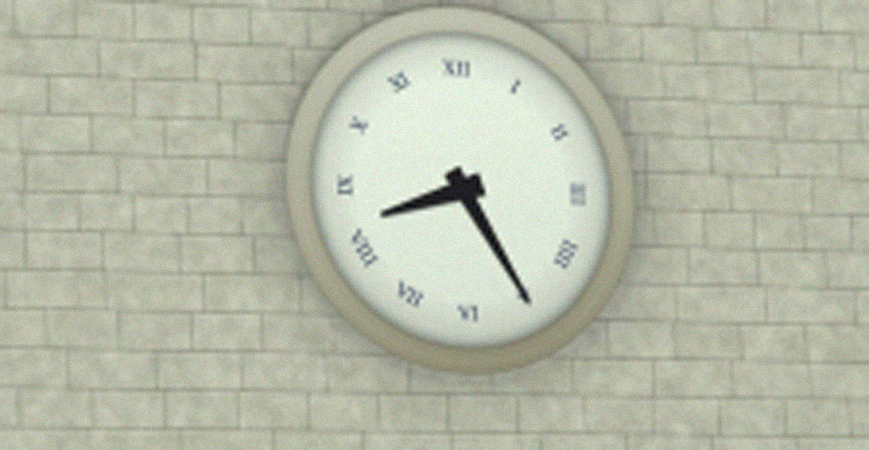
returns 8,25
